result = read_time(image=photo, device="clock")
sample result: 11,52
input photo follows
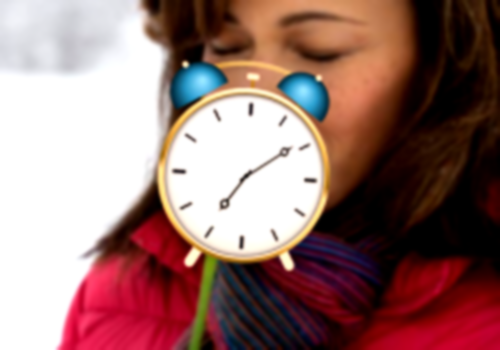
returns 7,09
